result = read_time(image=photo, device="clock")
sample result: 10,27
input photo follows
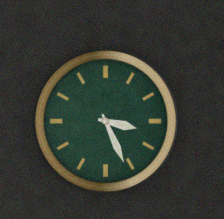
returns 3,26
